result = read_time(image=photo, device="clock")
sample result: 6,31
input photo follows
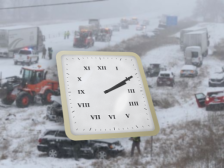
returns 2,10
